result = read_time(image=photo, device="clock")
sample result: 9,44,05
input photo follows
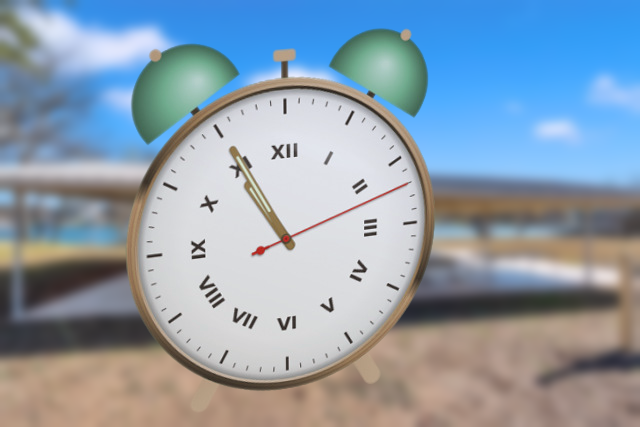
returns 10,55,12
